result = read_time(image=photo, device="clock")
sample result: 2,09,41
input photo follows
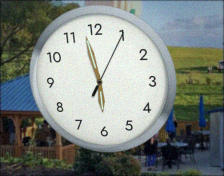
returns 5,58,05
